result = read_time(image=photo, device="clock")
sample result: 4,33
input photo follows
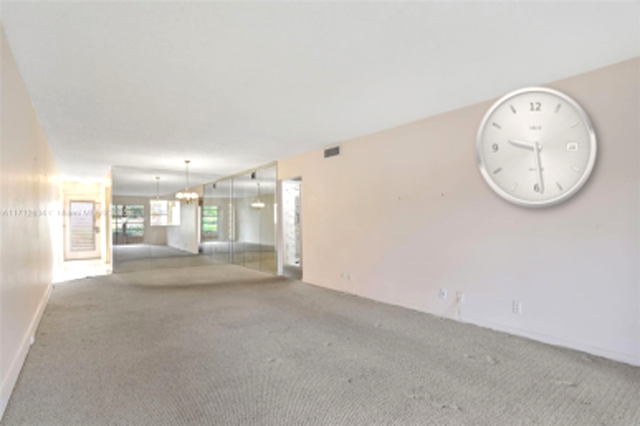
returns 9,29
